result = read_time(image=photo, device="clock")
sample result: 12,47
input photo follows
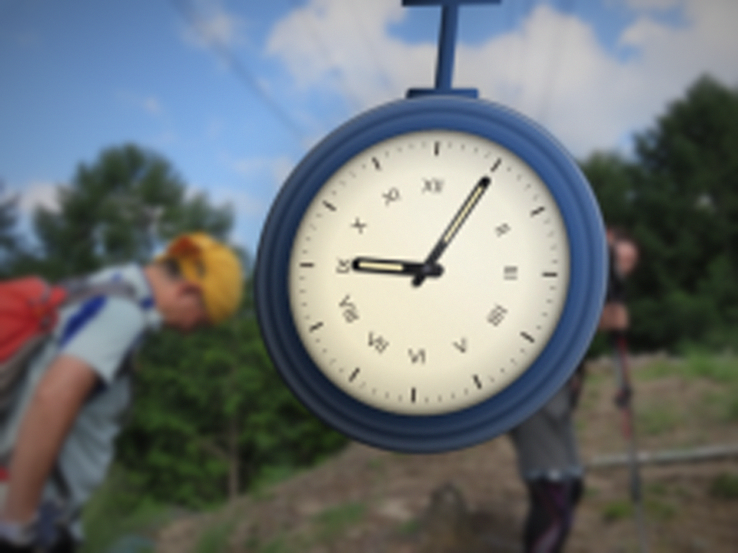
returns 9,05
